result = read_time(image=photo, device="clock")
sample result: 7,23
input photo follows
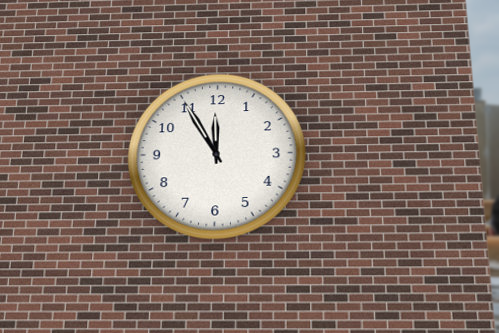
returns 11,55
